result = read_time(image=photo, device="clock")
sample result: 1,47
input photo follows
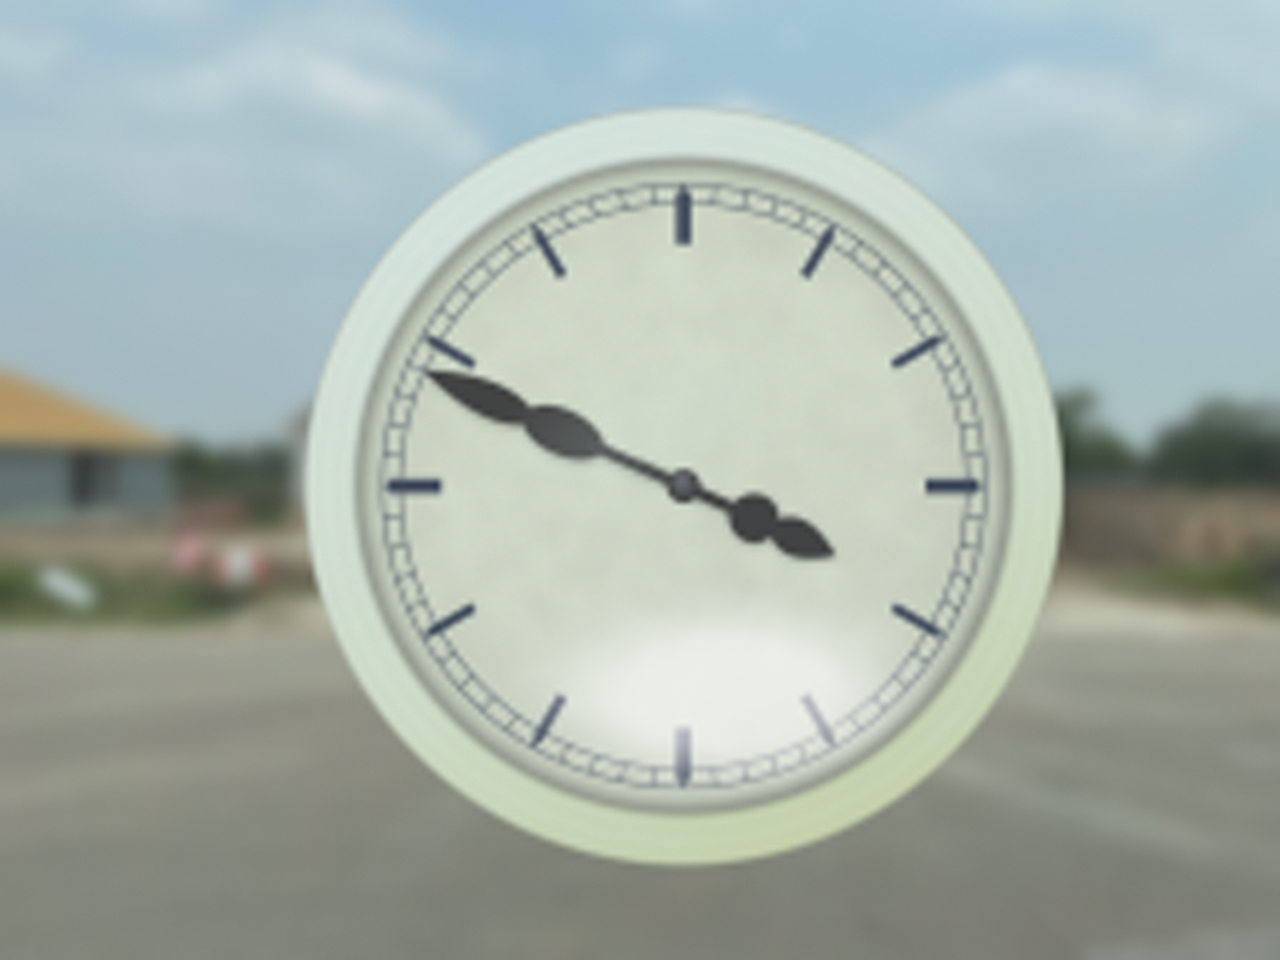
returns 3,49
